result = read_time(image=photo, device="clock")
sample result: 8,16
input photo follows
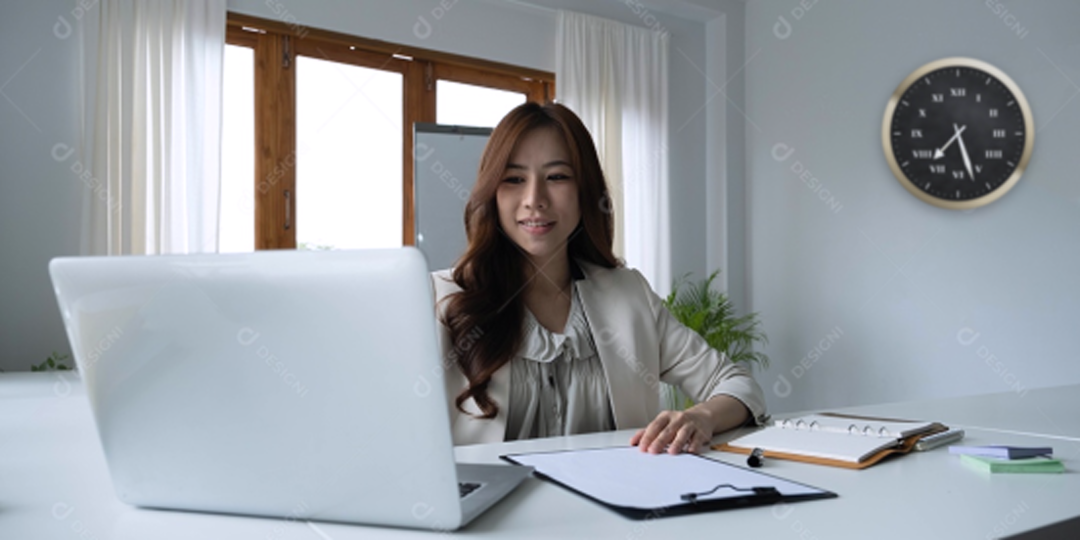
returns 7,27
